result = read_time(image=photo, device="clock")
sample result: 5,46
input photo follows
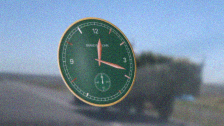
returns 12,18
